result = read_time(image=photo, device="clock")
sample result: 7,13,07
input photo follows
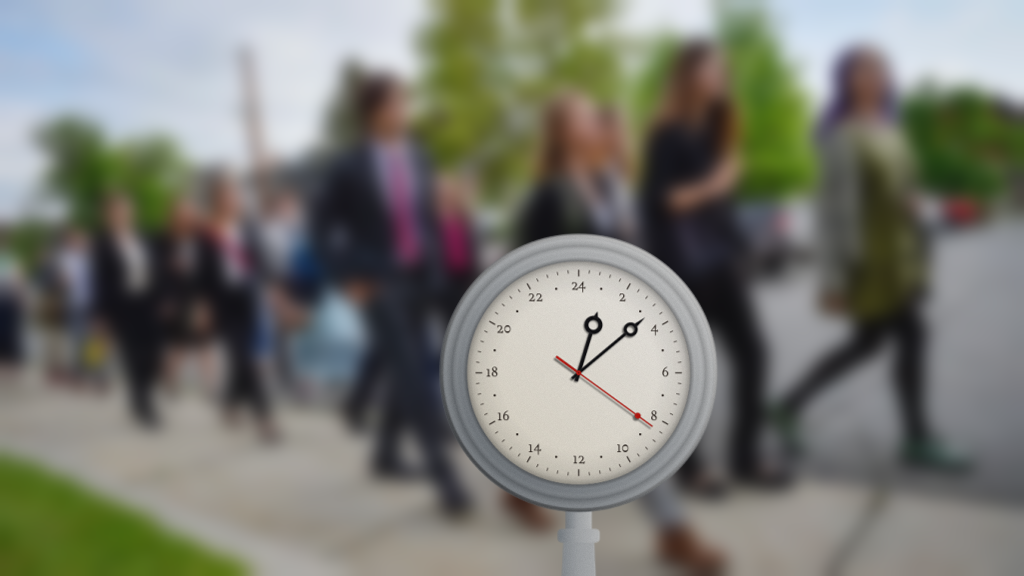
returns 1,08,21
